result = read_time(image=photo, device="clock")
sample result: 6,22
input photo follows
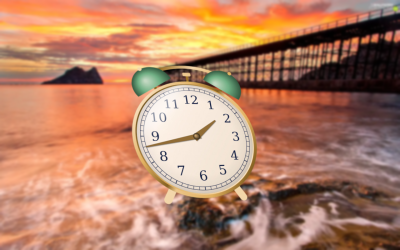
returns 1,43
